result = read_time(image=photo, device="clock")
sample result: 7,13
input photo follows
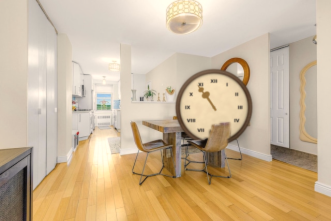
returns 10,54
